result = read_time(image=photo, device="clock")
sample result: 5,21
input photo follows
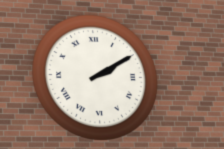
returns 2,10
